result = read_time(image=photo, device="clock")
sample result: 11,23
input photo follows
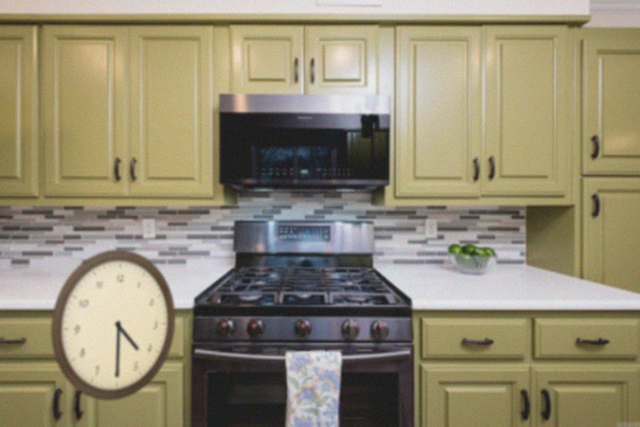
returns 4,30
